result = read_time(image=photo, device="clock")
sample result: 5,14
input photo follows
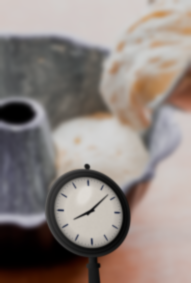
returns 8,08
